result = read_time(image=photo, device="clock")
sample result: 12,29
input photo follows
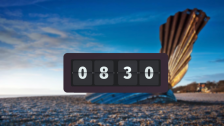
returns 8,30
